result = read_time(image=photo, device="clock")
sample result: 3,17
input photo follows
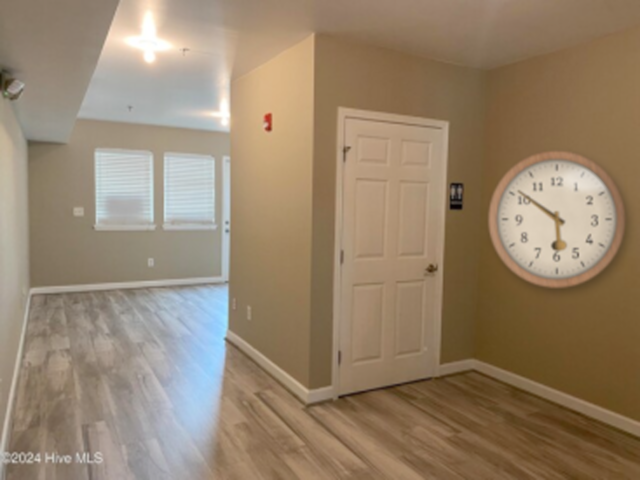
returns 5,51
